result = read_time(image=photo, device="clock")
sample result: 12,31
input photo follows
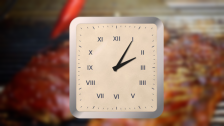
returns 2,05
